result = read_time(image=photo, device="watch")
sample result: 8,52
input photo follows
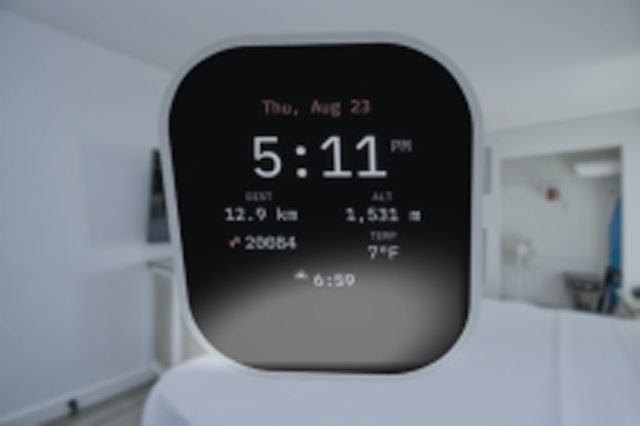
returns 5,11
